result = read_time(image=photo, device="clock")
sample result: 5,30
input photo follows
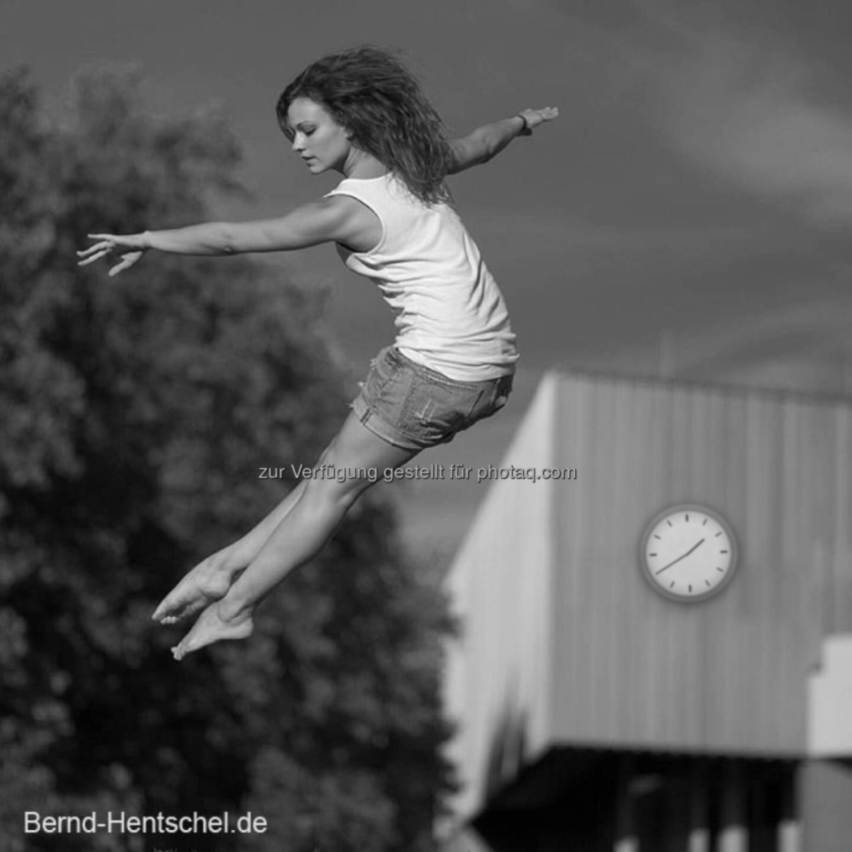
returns 1,40
